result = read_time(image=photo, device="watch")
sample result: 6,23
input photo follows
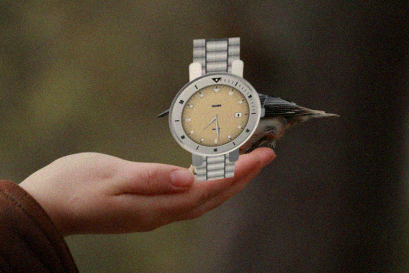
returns 7,29
